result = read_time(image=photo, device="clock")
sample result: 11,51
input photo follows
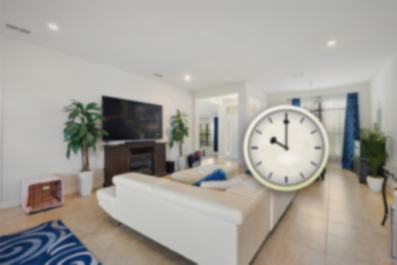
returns 10,00
